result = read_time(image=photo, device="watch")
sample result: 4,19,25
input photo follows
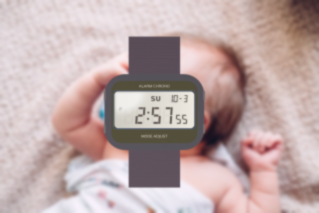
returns 2,57,55
